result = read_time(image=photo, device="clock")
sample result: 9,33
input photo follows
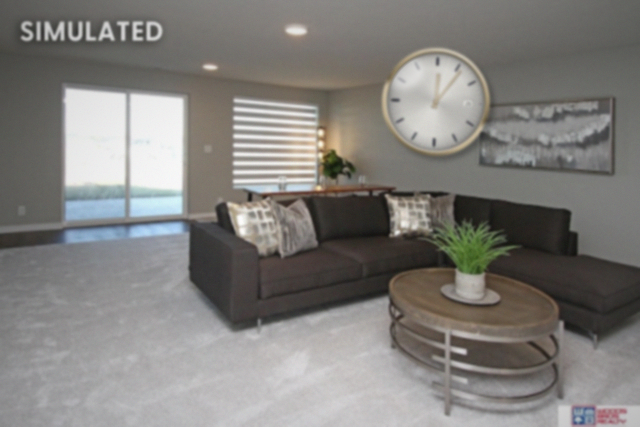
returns 12,06
